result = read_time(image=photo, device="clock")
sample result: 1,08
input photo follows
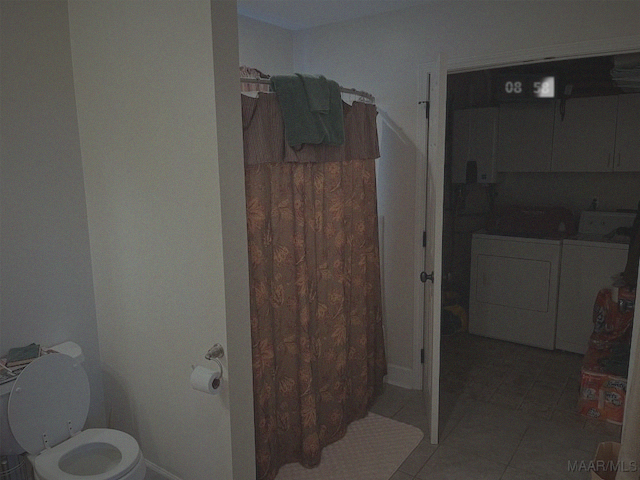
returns 8,58
